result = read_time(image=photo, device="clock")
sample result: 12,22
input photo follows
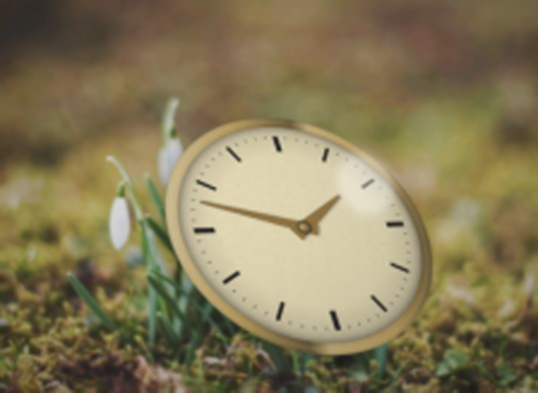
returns 1,48
